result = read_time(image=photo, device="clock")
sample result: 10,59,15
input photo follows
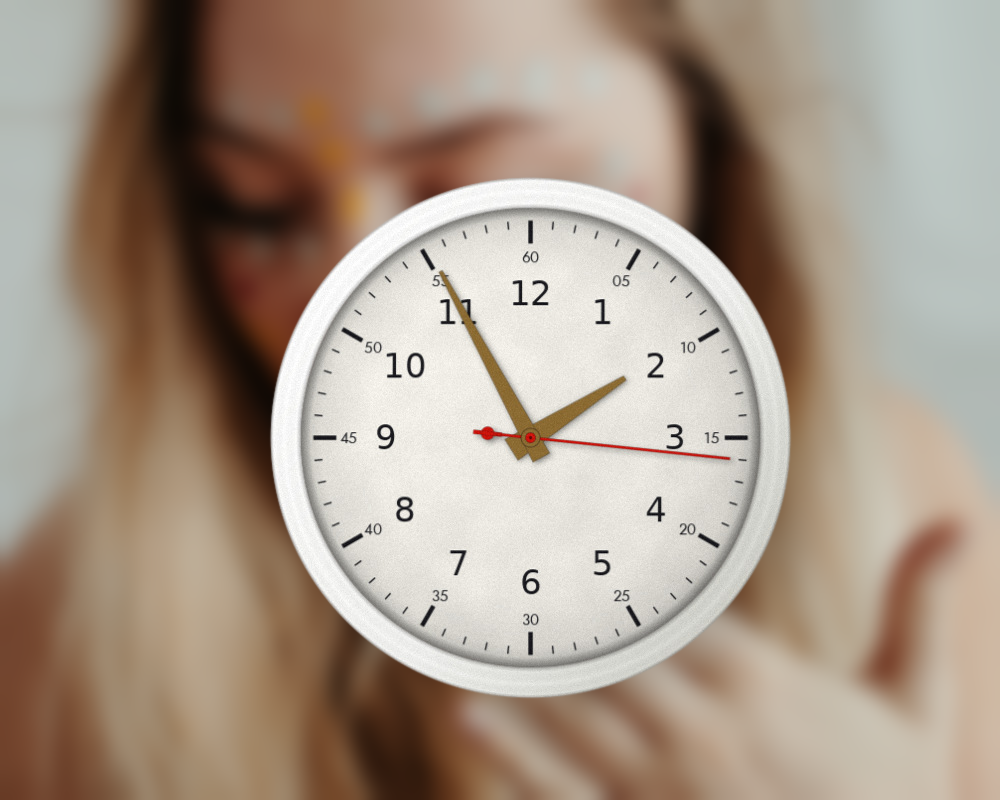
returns 1,55,16
